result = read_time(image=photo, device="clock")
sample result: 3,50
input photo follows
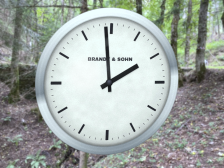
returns 1,59
